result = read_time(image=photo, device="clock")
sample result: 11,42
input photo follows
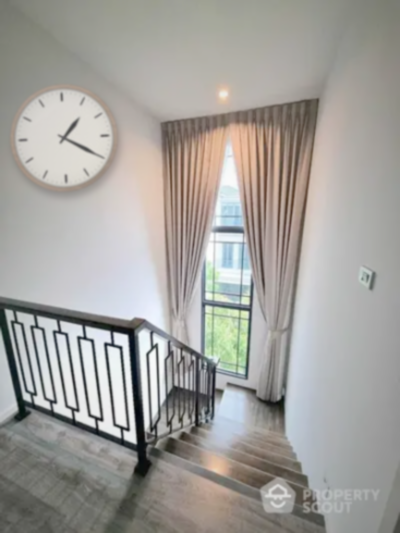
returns 1,20
